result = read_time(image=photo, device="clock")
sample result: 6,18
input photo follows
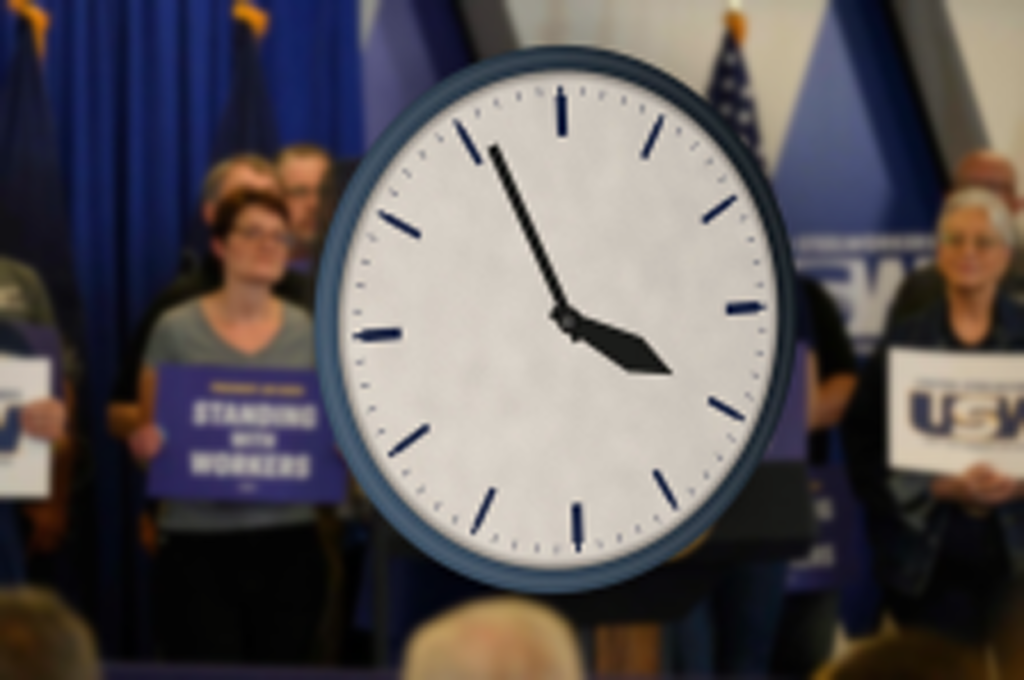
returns 3,56
